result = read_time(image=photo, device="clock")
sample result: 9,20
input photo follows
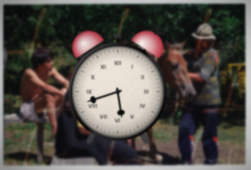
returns 5,42
